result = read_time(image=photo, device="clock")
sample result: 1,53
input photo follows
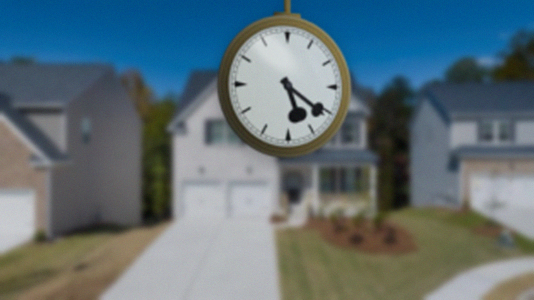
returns 5,21
